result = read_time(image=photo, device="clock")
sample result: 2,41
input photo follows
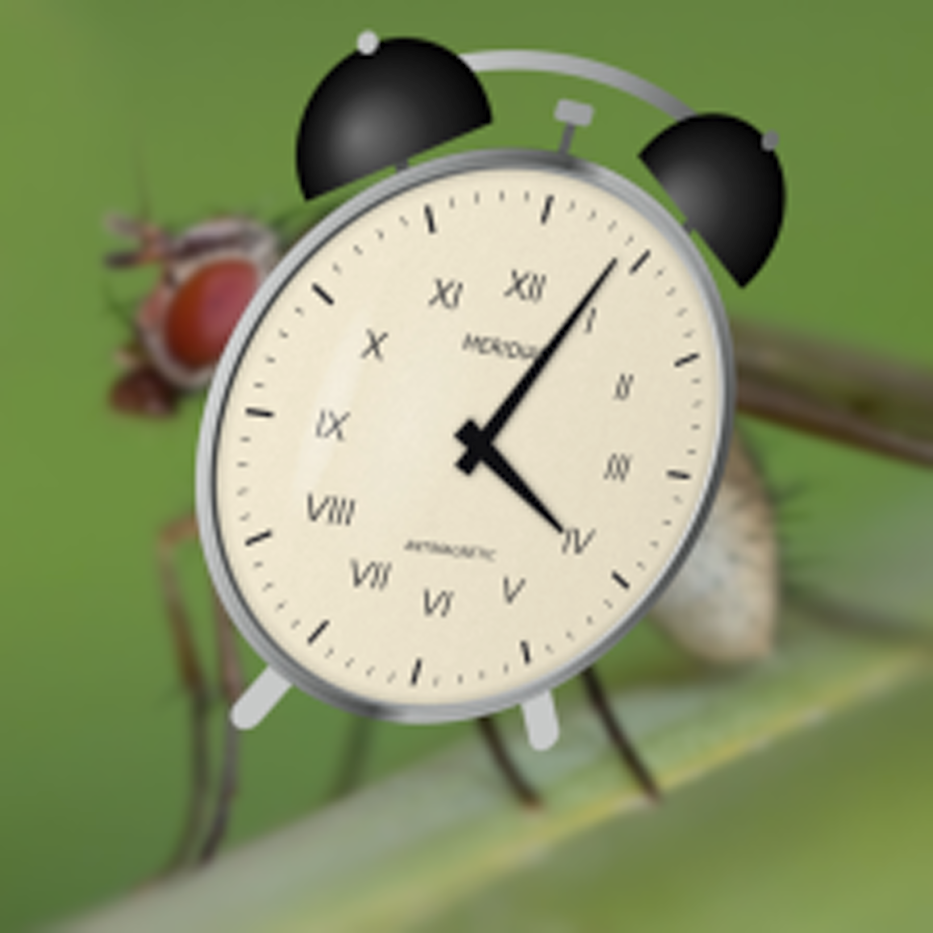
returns 4,04
